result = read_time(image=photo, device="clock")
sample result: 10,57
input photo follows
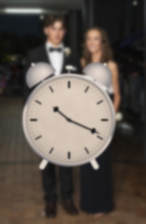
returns 10,19
